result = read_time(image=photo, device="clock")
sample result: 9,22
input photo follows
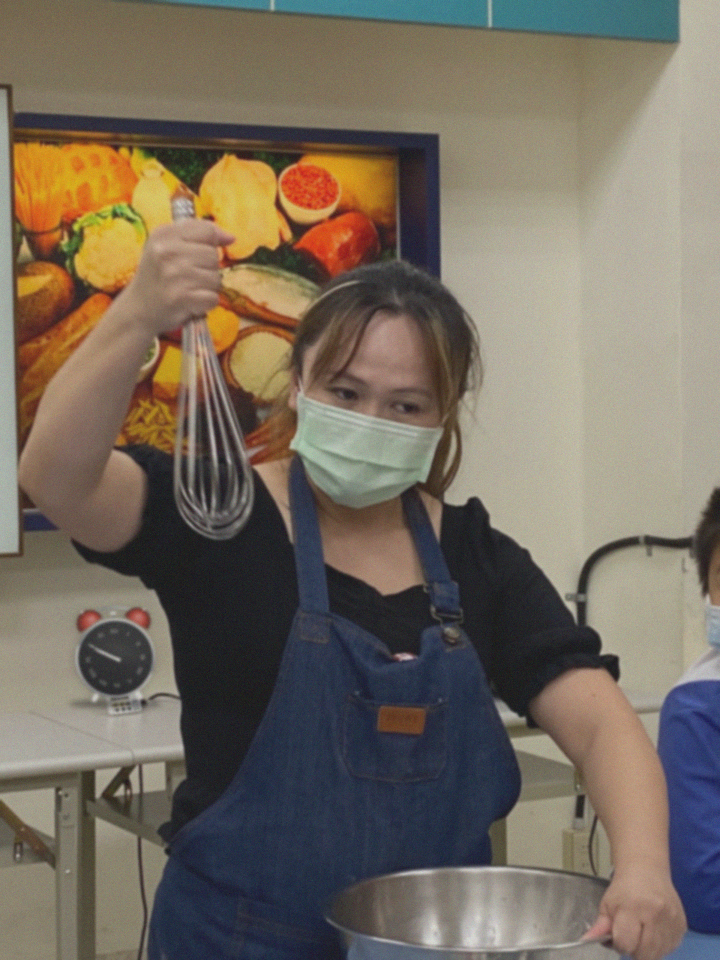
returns 9,50
